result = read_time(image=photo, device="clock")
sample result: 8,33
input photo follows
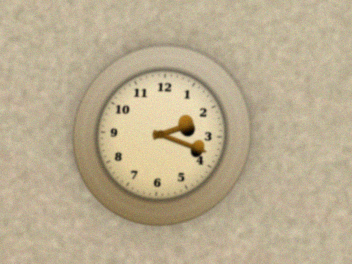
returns 2,18
